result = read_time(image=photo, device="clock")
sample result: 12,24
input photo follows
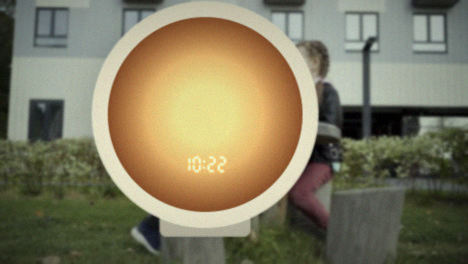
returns 10,22
